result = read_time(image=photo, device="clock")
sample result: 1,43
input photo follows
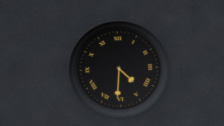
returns 4,31
